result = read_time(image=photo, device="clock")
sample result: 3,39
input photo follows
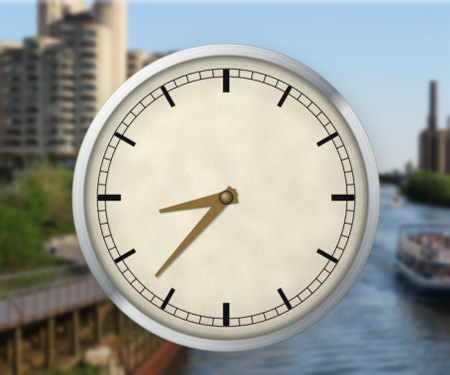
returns 8,37
